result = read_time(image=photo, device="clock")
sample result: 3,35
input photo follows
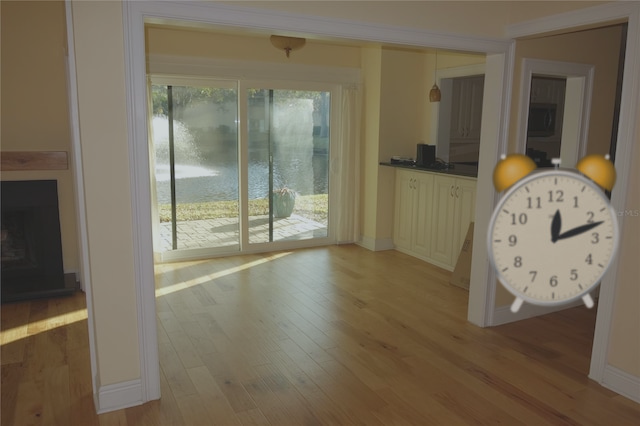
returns 12,12
